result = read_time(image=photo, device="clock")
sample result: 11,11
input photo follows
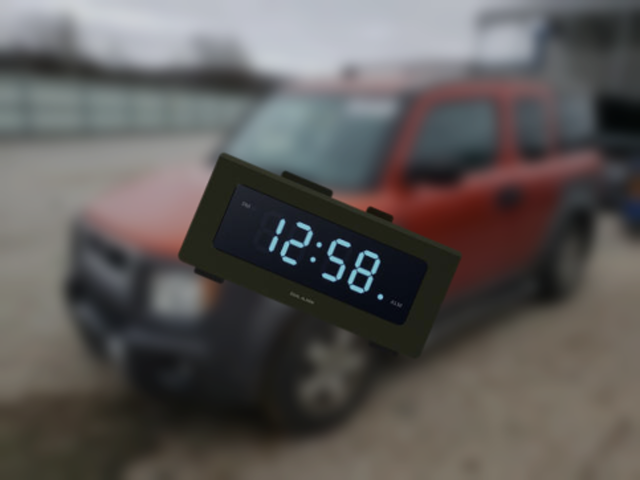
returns 12,58
